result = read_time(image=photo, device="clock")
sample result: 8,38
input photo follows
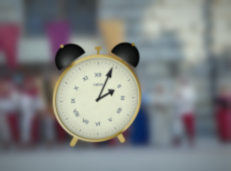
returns 2,04
